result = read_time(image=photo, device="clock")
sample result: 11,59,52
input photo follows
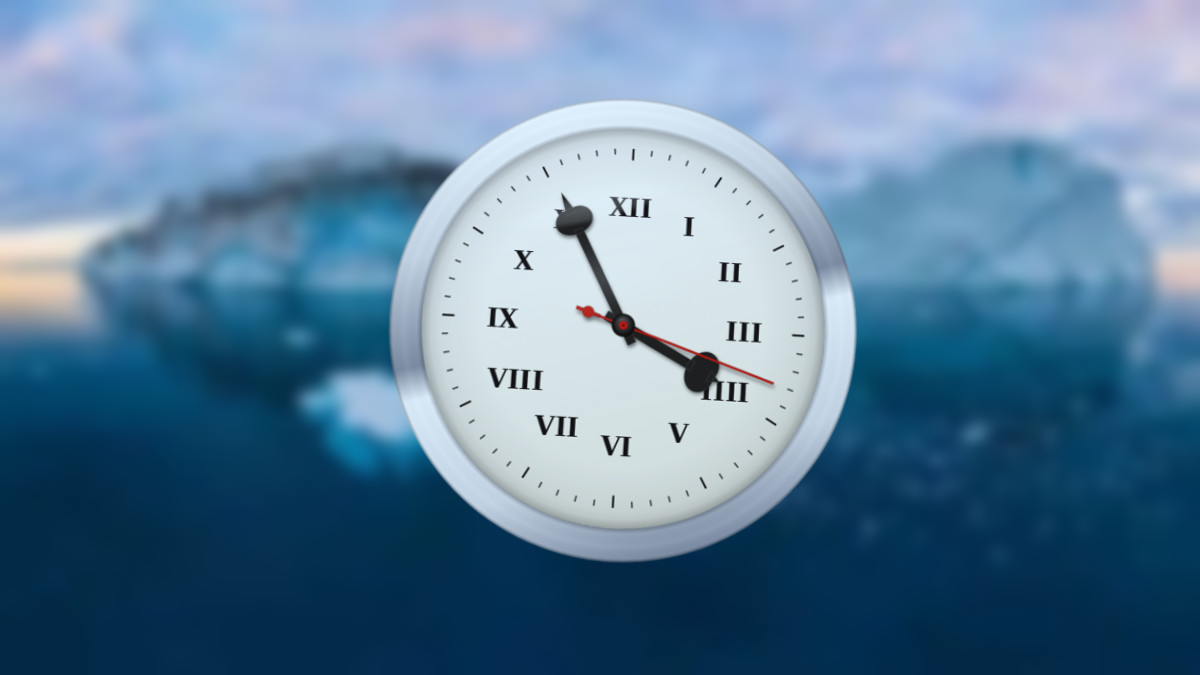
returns 3,55,18
